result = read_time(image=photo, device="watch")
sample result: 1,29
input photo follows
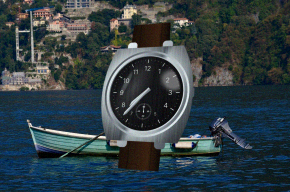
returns 7,37
